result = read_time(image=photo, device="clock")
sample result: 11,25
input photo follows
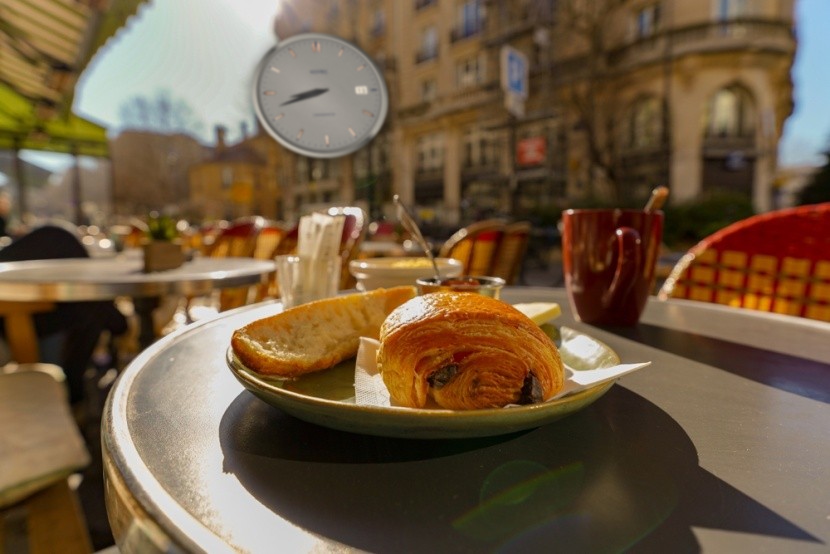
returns 8,42
